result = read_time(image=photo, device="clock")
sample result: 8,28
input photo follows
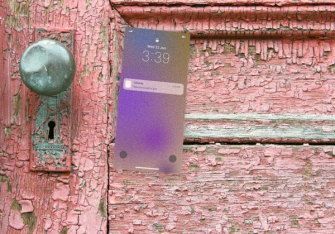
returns 3,39
